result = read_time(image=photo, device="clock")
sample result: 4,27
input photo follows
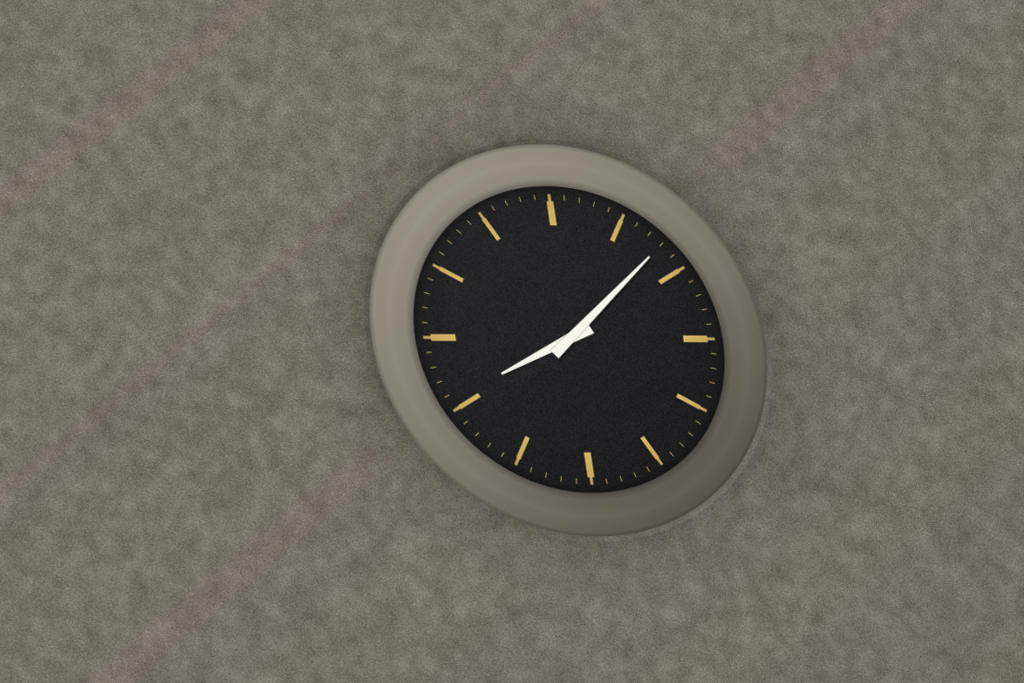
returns 8,08
